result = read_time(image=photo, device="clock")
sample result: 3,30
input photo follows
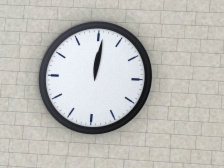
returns 12,01
